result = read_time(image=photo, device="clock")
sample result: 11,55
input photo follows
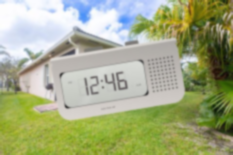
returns 12,46
